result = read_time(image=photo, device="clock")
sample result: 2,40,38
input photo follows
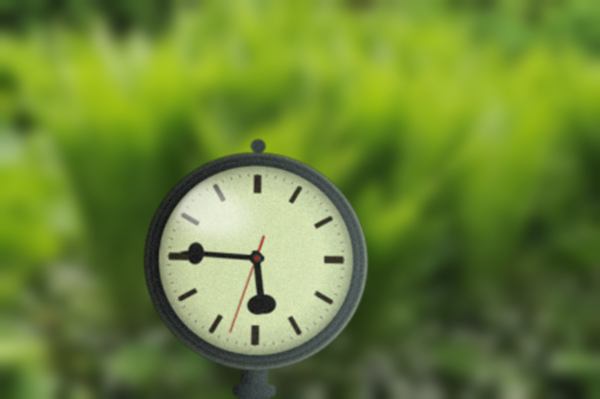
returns 5,45,33
